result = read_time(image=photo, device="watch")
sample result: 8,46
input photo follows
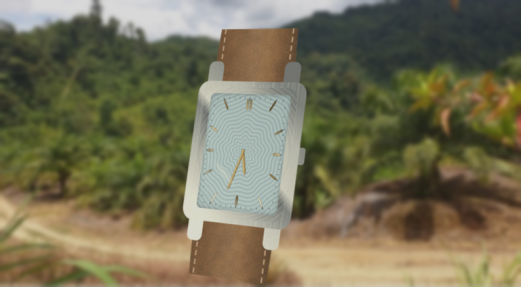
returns 5,33
